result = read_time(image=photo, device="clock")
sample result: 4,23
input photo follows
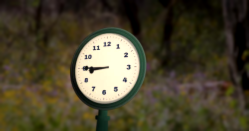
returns 8,45
